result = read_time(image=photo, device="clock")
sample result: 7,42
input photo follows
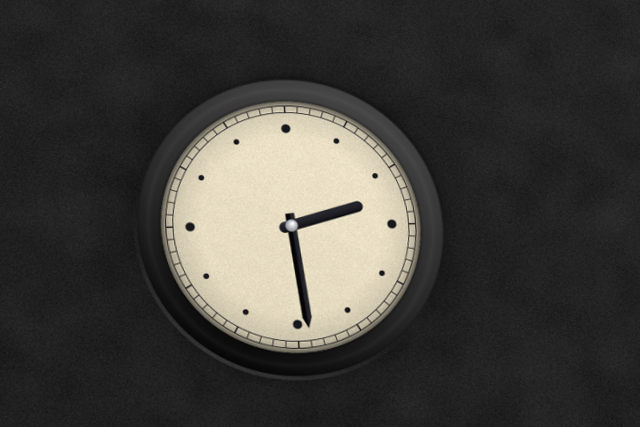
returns 2,29
